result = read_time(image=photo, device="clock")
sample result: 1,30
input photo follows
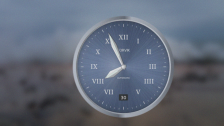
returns 7,56
